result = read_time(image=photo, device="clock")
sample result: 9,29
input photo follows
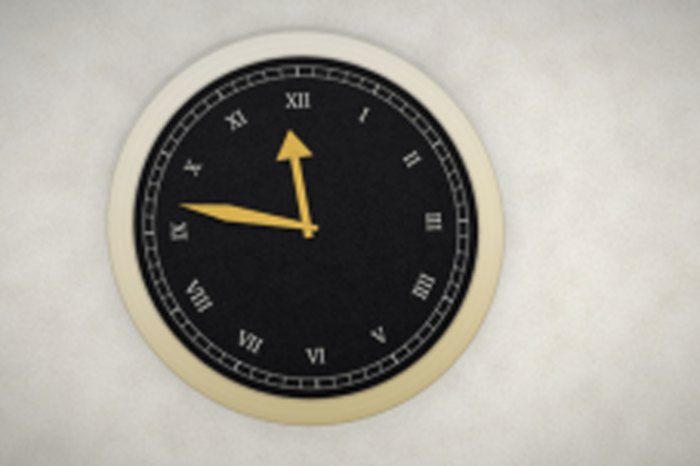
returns 11,47
